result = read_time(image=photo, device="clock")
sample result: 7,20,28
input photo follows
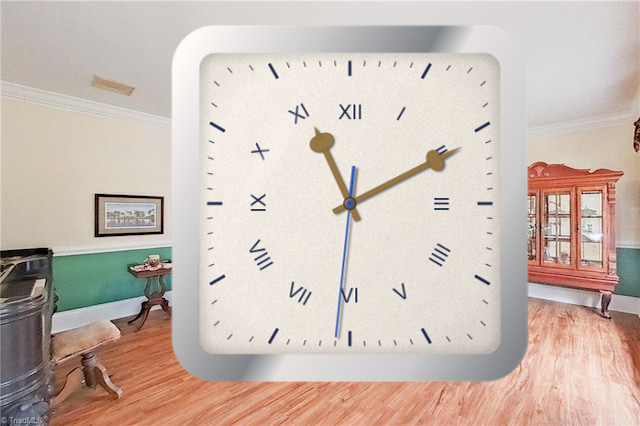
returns 11,10,31
